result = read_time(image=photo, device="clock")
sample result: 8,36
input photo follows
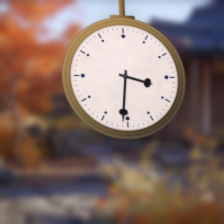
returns 3,31
